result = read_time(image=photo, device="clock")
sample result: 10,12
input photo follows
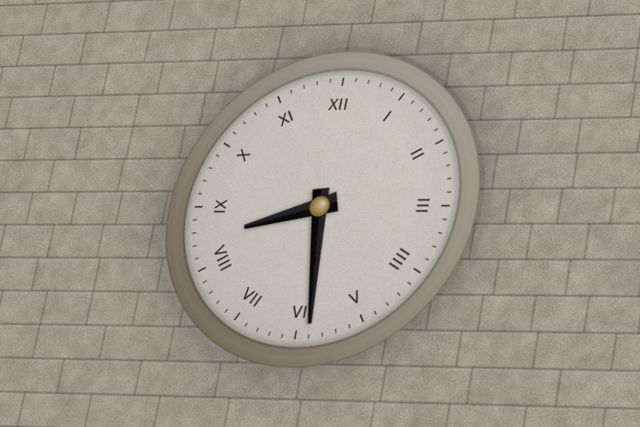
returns 8,29
